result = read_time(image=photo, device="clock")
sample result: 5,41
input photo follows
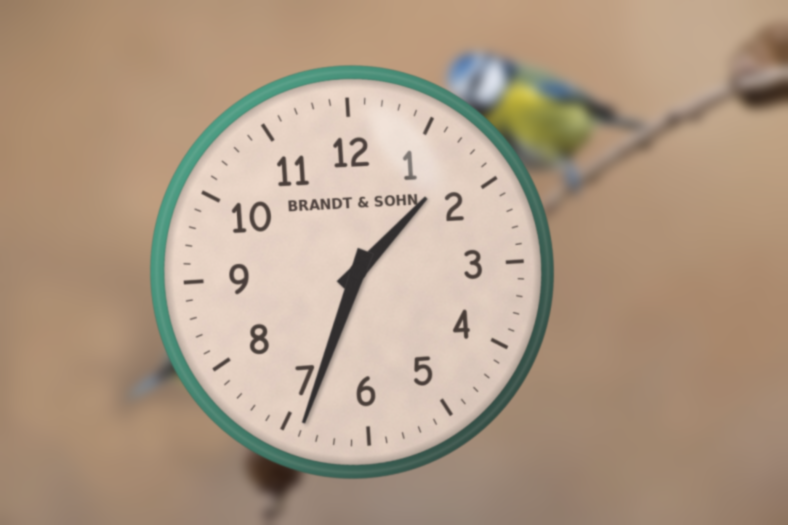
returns 1,34
